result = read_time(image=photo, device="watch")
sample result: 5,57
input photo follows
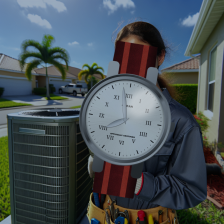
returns 7,58
